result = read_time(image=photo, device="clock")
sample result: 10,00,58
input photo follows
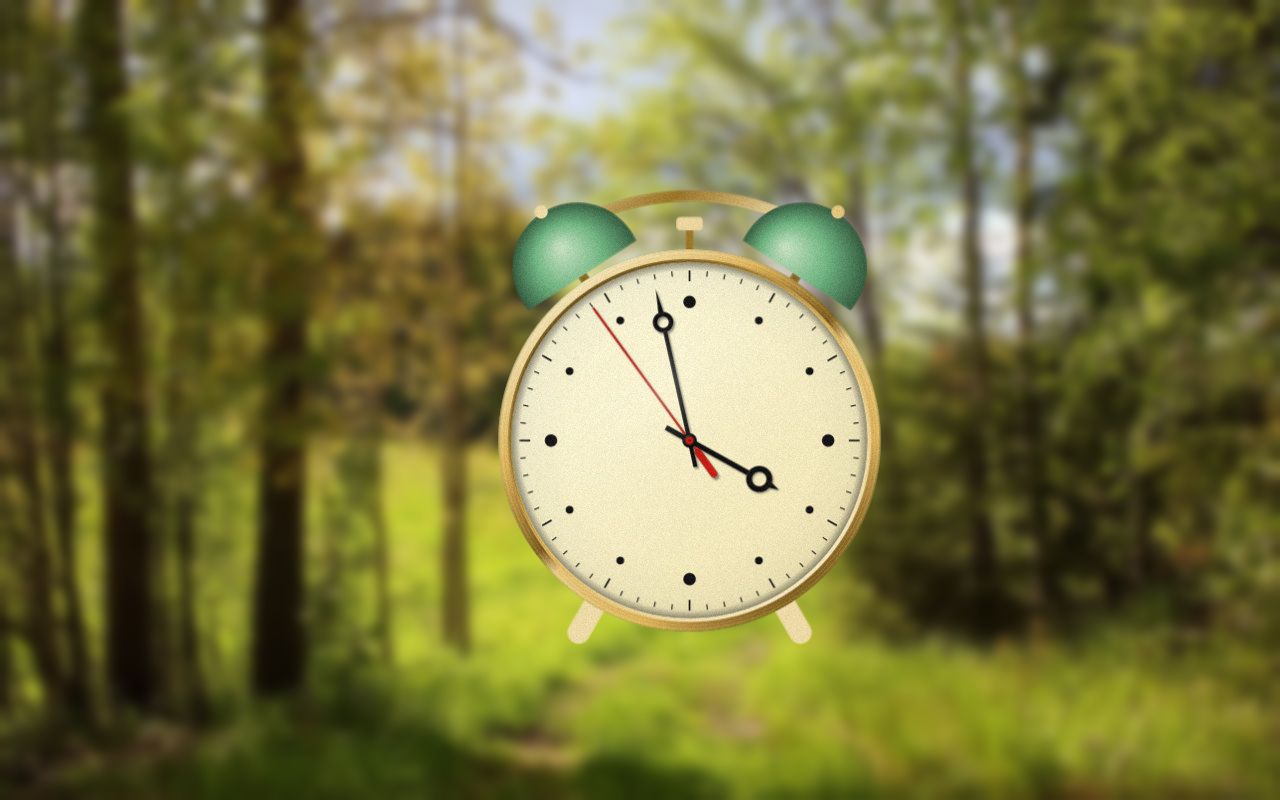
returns 3,57,54
